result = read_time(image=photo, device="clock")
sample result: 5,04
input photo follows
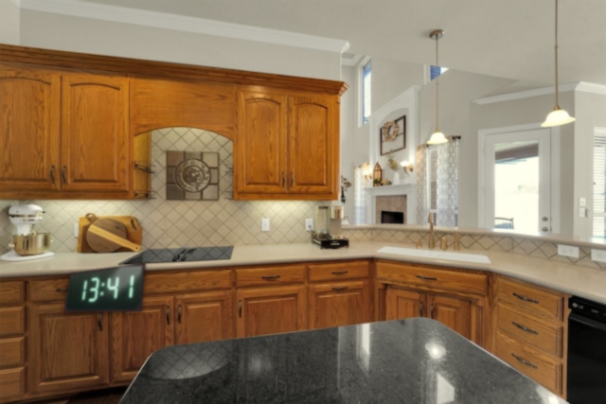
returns 13,41
